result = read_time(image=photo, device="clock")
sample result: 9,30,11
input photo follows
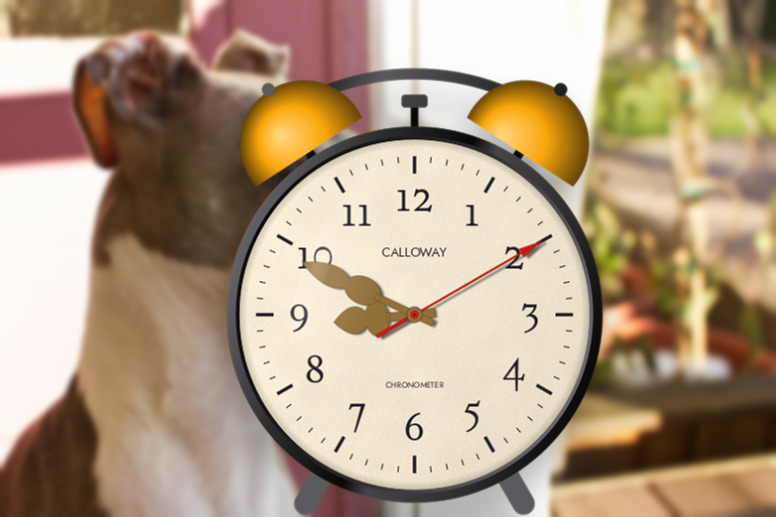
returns 8,49,10
